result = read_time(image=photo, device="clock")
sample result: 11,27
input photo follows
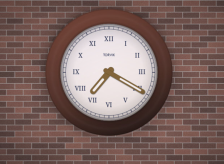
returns 7,20
